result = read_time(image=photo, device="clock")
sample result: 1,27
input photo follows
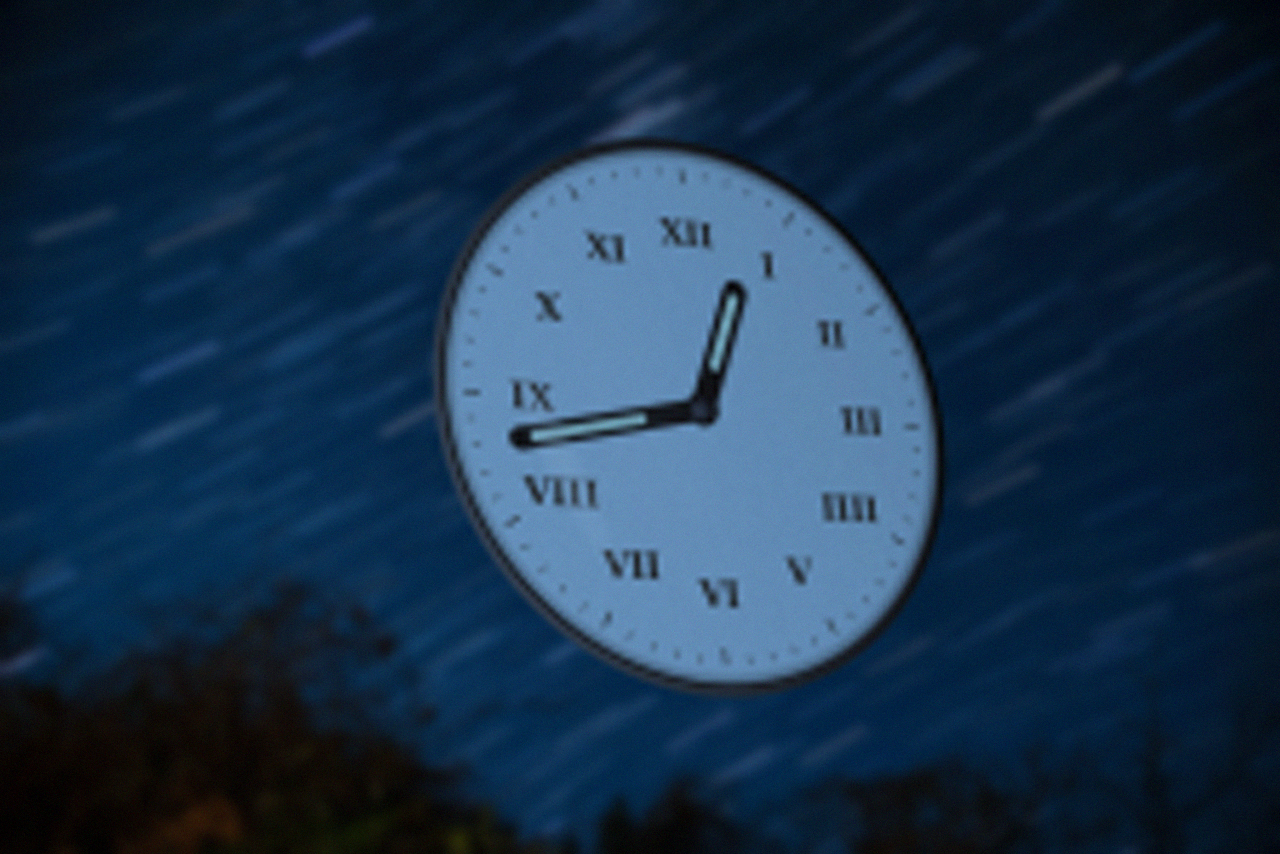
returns 12,43
